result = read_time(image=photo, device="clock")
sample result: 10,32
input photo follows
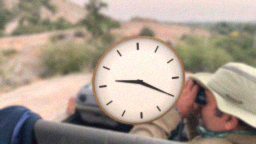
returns 9,20
